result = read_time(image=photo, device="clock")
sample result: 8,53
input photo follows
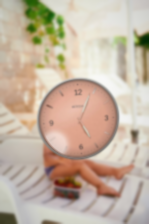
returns 5,04
